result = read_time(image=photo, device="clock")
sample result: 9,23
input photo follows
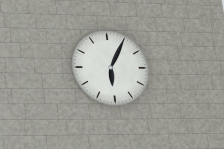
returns 6,05
